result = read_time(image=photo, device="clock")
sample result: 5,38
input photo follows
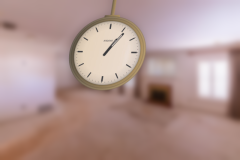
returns 1,06
